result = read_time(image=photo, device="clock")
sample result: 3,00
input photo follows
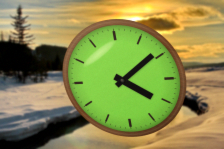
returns 4,09
